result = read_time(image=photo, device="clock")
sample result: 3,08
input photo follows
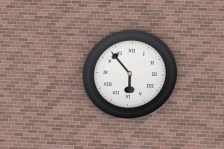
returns 5,53
